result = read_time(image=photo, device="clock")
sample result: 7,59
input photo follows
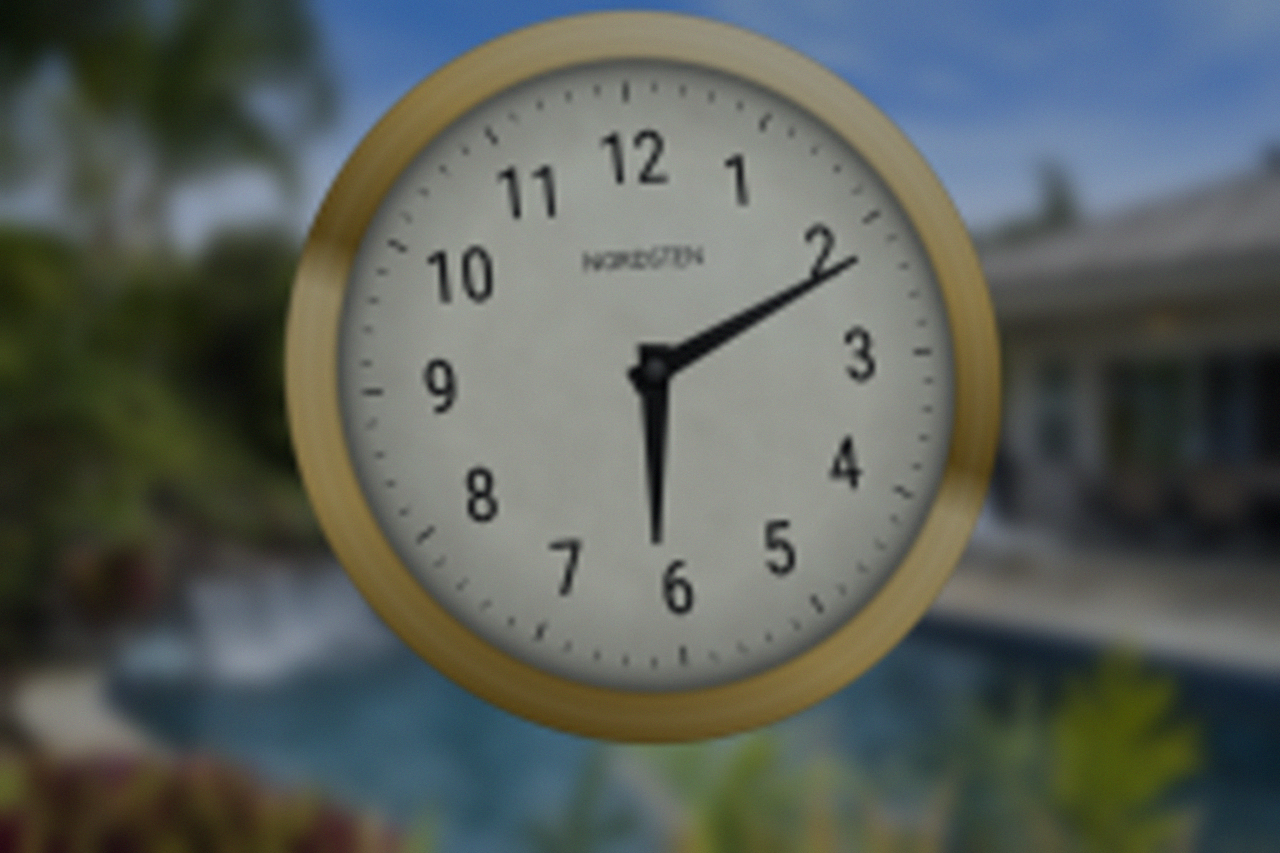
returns 6,11
